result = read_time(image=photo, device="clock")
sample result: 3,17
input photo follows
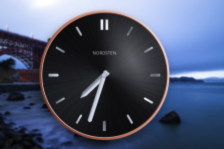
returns 7,33
